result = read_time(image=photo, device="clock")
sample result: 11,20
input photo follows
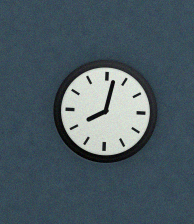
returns 8,02
